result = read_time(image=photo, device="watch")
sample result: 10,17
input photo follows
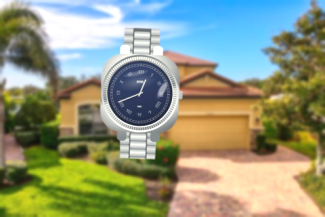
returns 12,41
